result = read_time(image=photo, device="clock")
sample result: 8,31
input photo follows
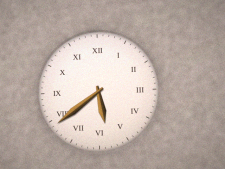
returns 5,39
